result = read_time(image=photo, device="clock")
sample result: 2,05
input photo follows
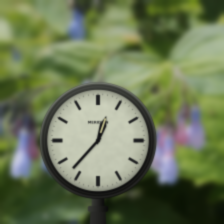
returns 12,37
